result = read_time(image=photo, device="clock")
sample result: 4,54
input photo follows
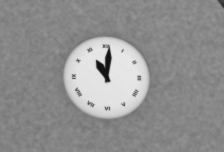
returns 11,01
